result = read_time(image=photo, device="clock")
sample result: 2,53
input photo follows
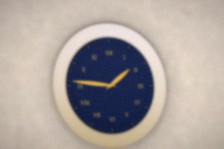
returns 1,46
